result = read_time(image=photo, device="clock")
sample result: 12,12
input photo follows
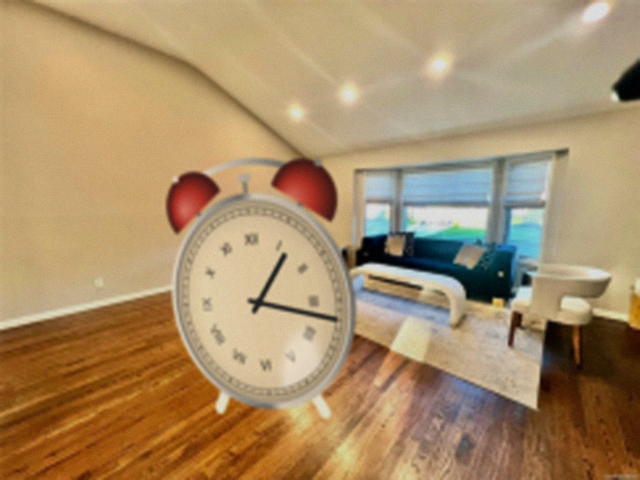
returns 1,17
